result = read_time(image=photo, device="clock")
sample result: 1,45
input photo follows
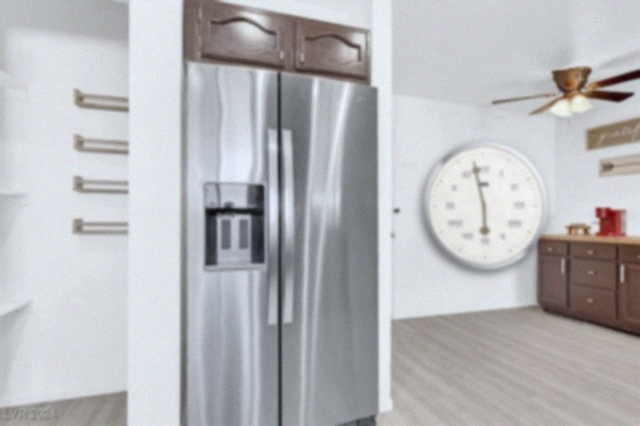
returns 5,58
